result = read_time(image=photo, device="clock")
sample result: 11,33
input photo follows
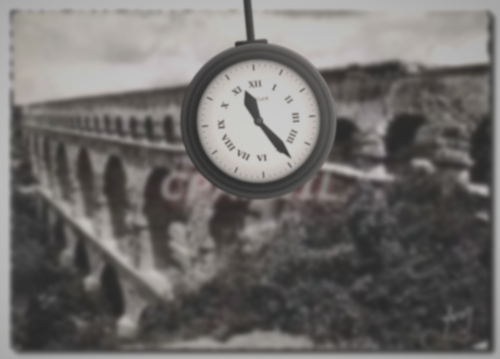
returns 11,24
